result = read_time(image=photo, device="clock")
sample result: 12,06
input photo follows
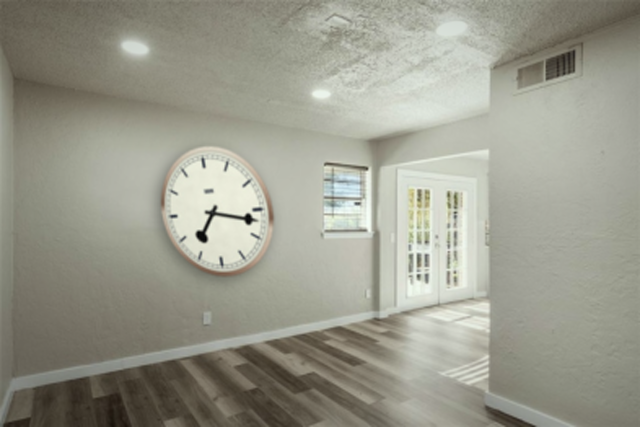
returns 7,17
